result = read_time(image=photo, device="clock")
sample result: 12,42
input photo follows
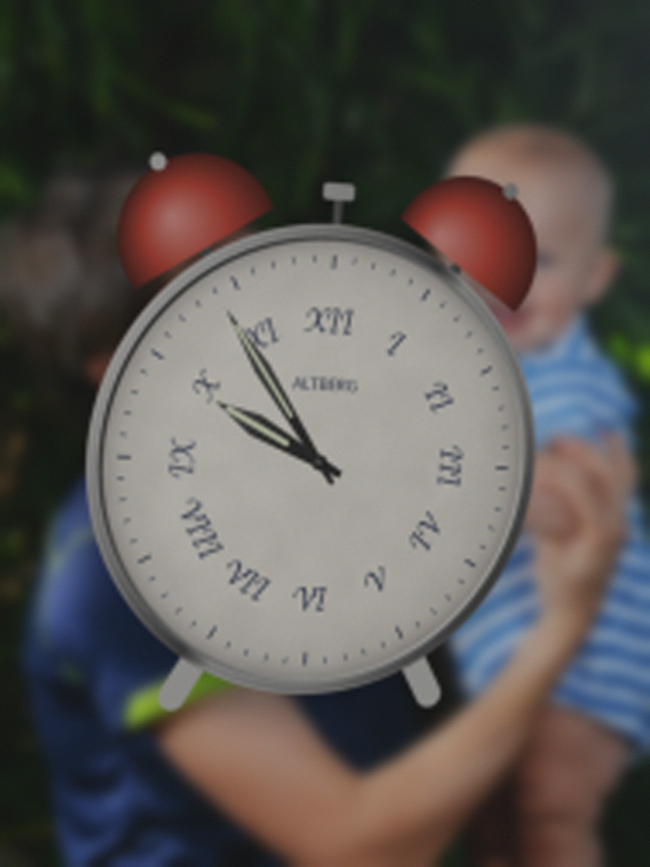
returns 9,54
